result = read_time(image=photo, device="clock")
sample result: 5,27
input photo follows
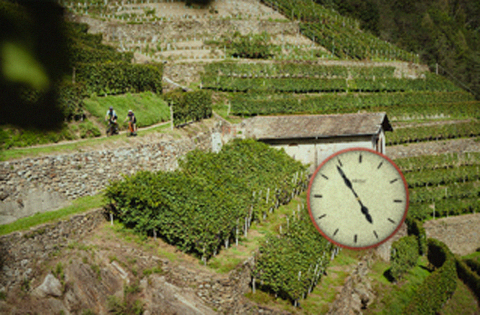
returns 4,54
